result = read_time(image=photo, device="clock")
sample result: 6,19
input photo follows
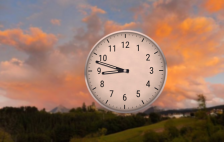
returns 8,48
